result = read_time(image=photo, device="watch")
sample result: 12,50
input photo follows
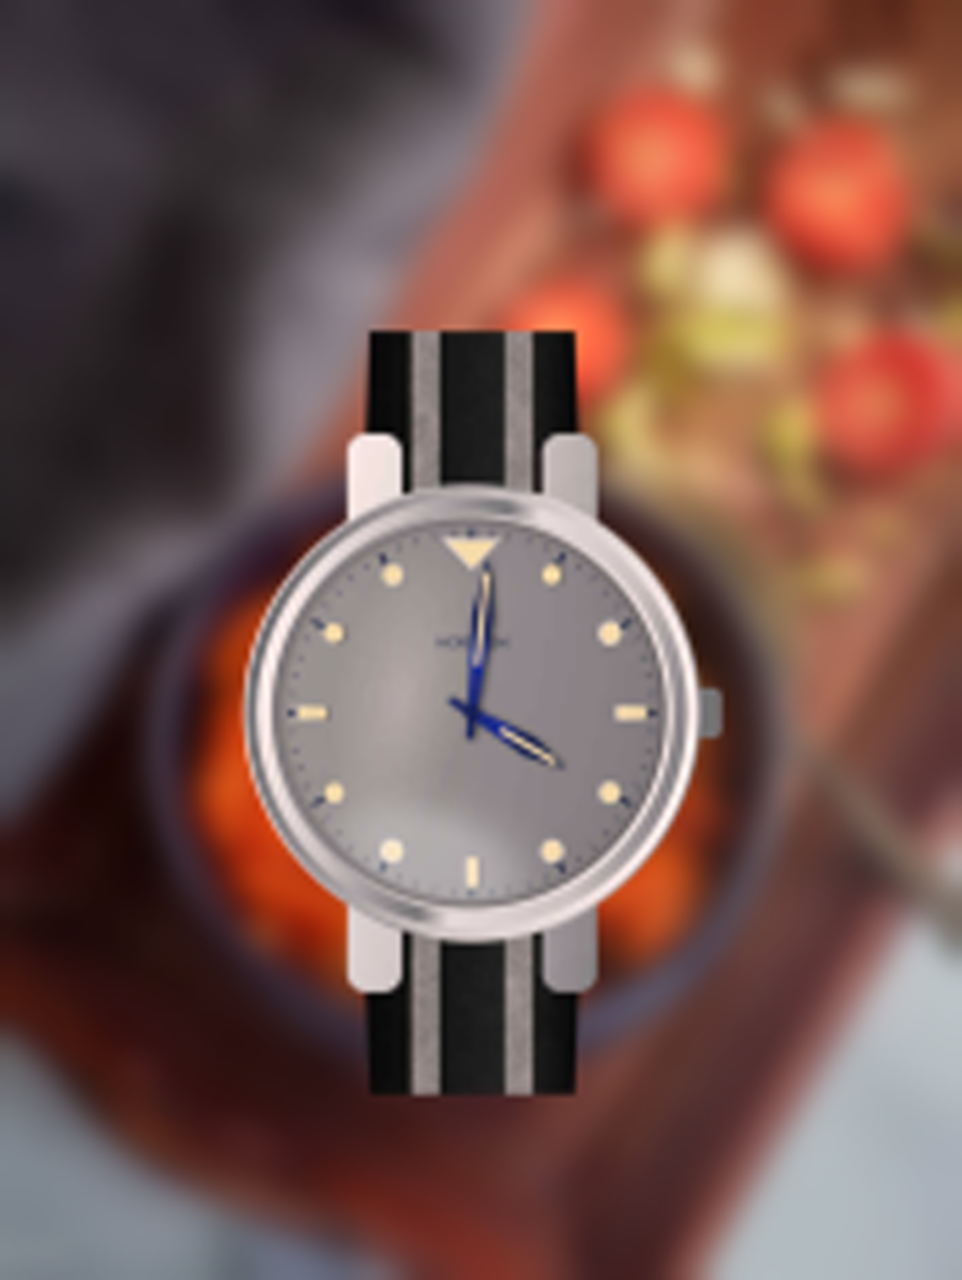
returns 4,01
